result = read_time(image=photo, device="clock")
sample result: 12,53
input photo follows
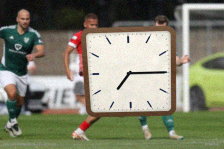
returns 7,15
